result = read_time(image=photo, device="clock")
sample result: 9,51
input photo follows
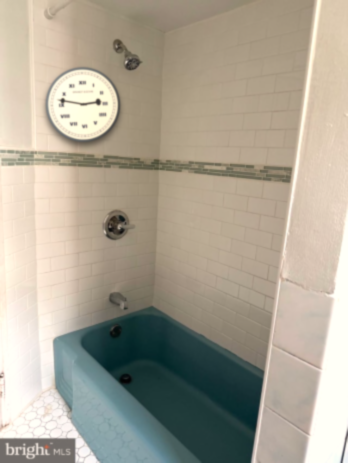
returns 2,47
